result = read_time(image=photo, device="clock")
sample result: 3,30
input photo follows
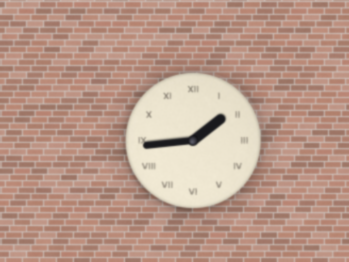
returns 1,44
